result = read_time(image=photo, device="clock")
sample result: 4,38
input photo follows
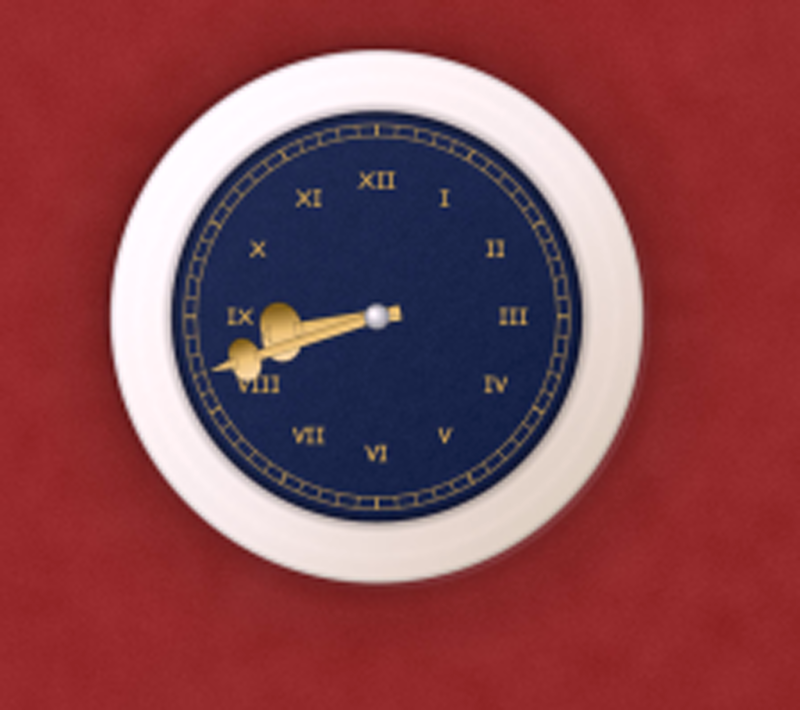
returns 8,42
